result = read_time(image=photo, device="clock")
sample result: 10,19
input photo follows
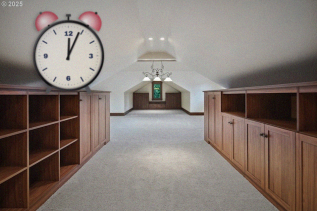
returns 12,04
